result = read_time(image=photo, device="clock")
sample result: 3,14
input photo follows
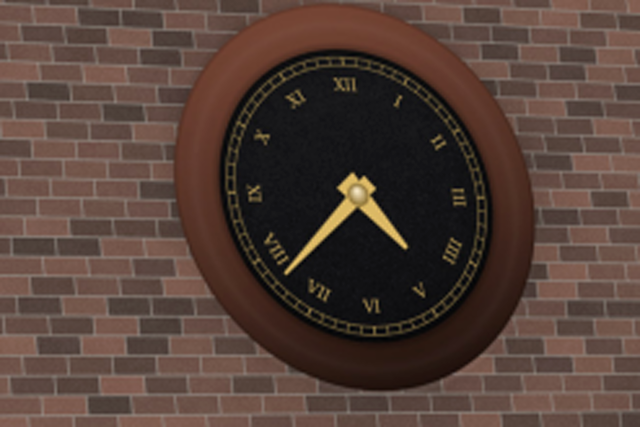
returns 4,38
